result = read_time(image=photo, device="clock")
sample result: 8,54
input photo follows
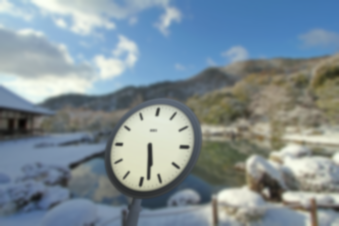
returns 5,28
